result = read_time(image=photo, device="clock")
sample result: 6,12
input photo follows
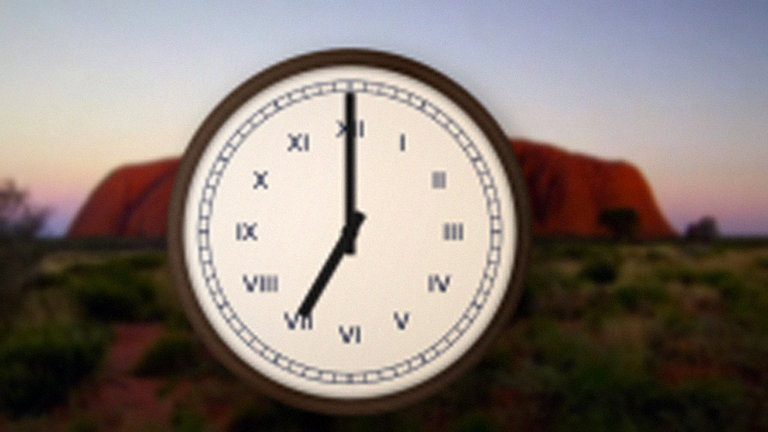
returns 7,00
